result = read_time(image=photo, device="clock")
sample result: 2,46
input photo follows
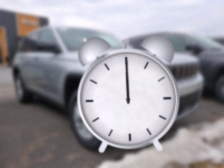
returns 12,00
